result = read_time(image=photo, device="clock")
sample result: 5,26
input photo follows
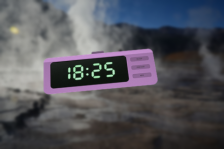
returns 18,25
